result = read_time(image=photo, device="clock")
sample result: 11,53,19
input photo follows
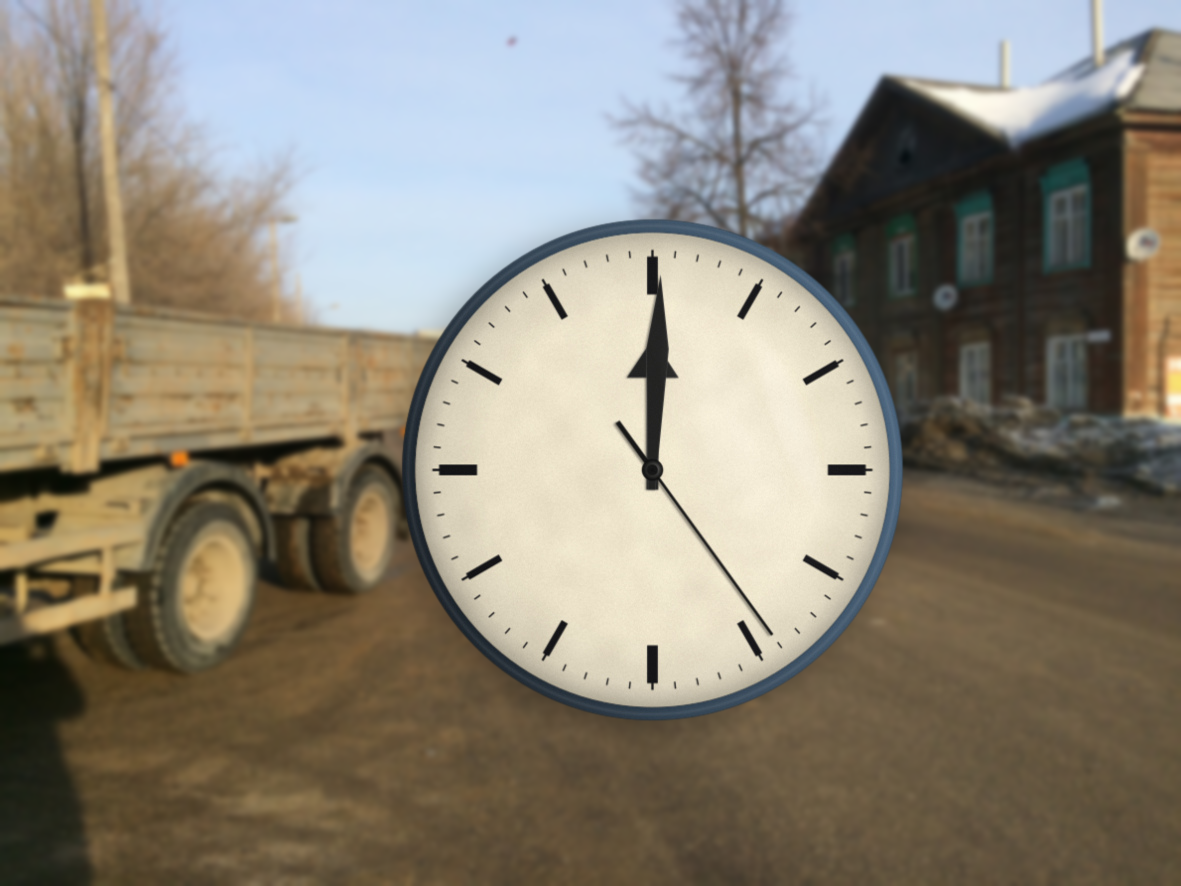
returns 12,00,24
